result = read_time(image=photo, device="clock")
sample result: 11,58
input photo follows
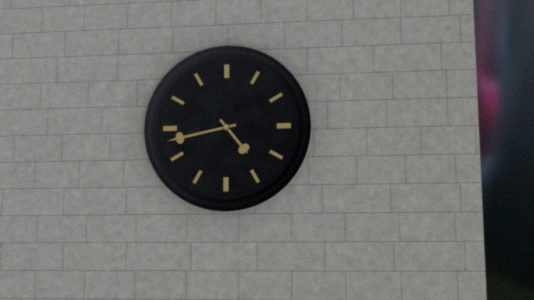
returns 4,43
